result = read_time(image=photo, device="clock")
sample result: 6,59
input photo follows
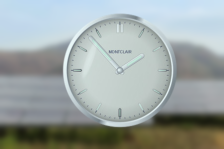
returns 1,53
